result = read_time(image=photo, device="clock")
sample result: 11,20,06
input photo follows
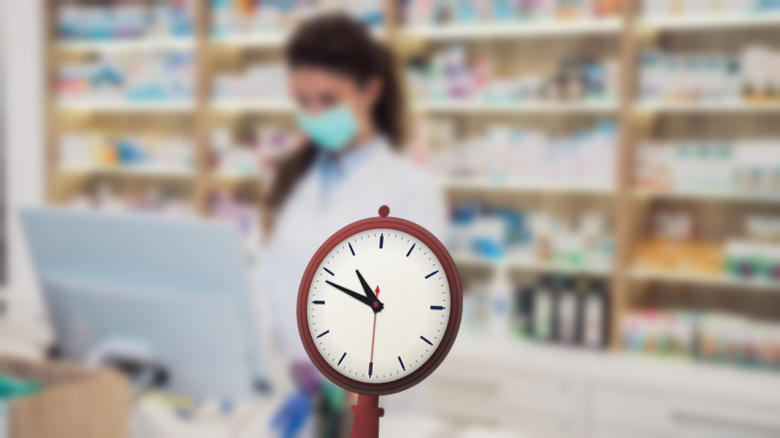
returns 10,48,30
